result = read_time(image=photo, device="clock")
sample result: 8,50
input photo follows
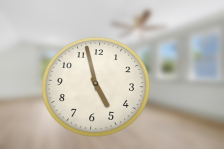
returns 4,57
